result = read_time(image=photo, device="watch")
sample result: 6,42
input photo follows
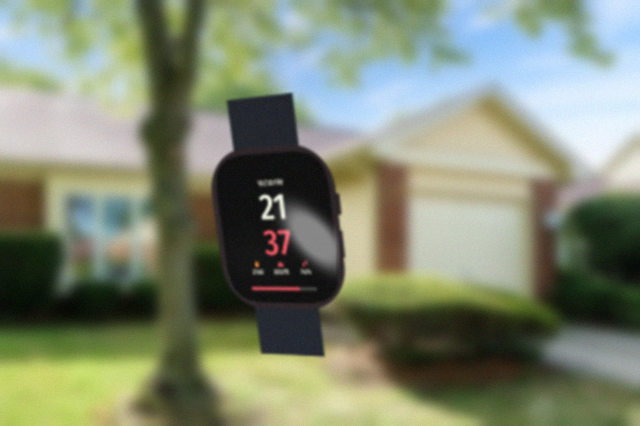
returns 21,37
